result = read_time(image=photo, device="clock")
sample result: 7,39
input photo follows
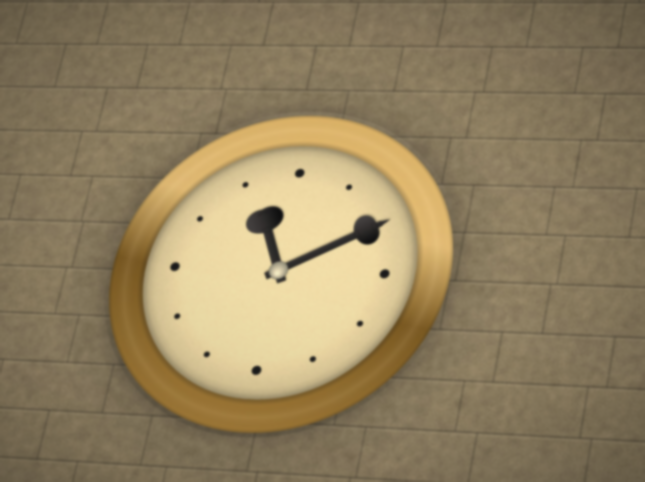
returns 11,10
